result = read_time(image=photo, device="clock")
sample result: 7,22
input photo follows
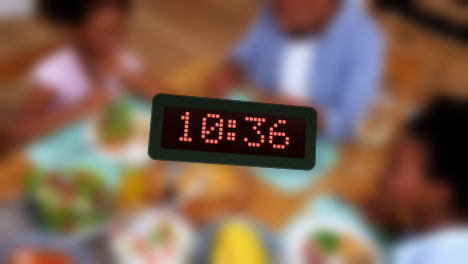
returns 10,36
